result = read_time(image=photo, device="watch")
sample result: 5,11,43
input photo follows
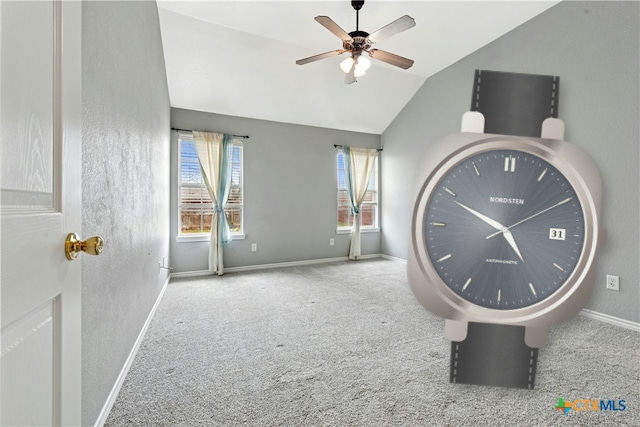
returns 4,49,10
